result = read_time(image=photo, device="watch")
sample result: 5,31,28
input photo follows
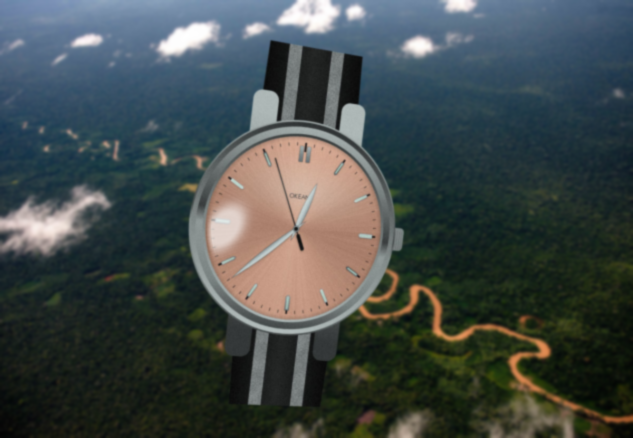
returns 12,37,56
